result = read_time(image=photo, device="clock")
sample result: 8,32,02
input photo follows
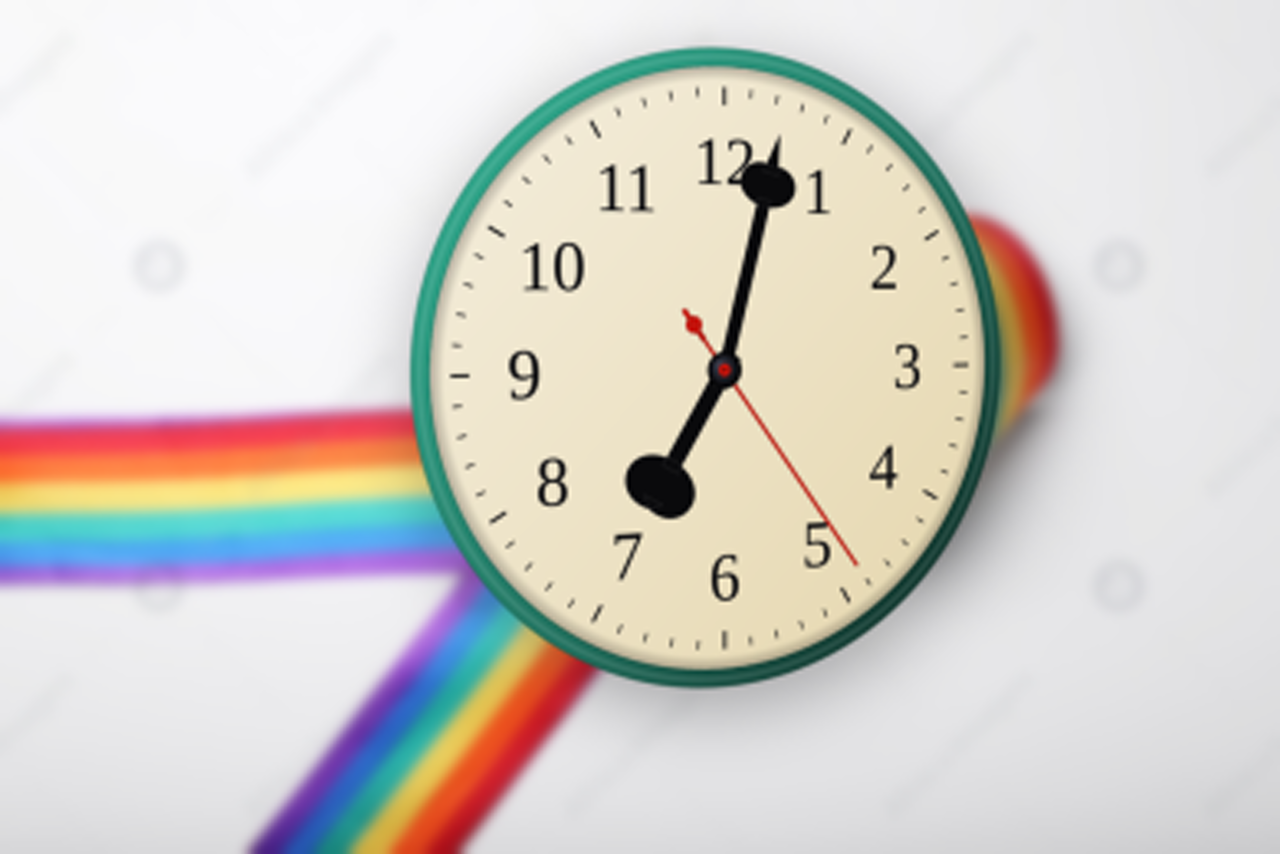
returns 7,02,24
